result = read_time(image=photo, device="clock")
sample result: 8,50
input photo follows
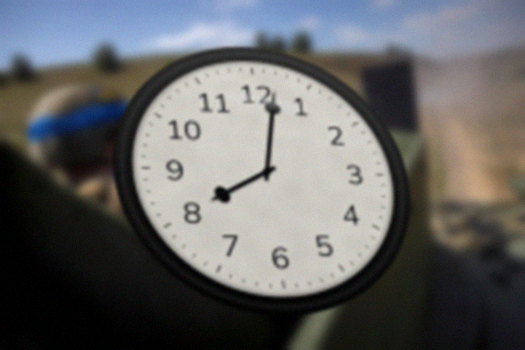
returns 8,02
